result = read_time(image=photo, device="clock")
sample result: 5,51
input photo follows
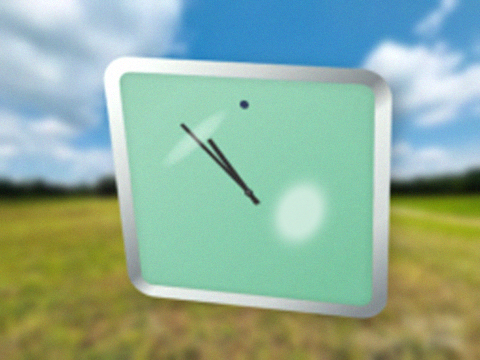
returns 10,53
